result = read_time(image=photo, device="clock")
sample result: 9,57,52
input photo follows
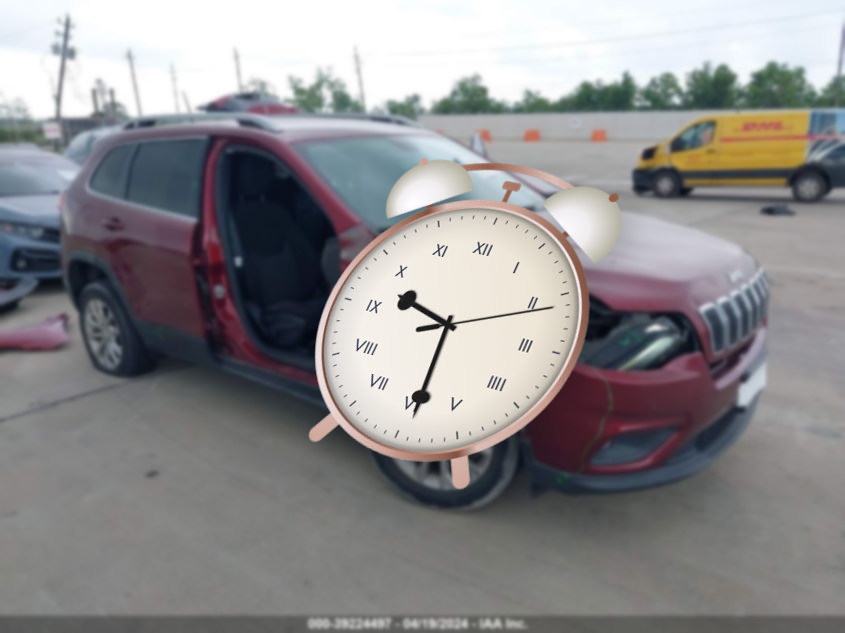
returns 9,29,11
